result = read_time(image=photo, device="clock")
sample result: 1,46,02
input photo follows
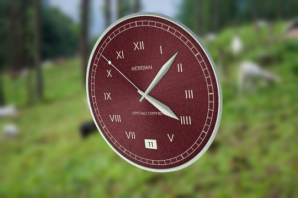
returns 4,07,52
